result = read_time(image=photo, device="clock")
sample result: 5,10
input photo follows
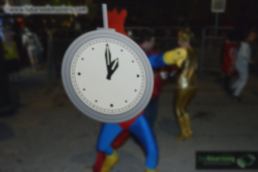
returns 1,00
